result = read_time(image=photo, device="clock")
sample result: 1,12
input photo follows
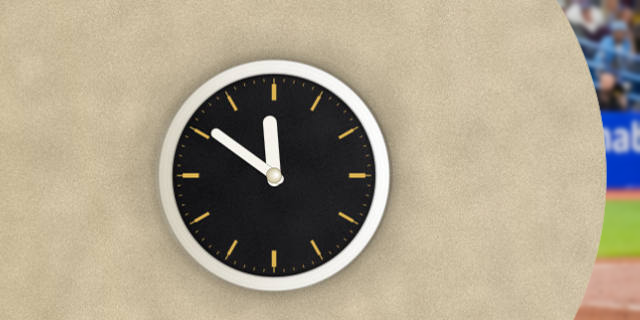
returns 11,51
